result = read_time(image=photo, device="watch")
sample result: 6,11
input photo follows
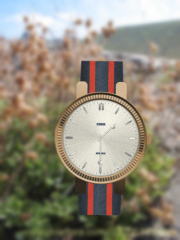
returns 1,30
